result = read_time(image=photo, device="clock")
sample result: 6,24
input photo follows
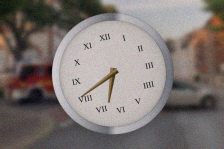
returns 6,41
